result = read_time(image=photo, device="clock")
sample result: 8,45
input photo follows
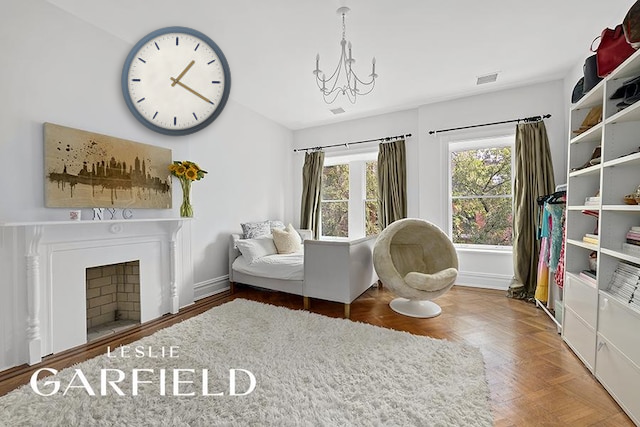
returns 1,20
